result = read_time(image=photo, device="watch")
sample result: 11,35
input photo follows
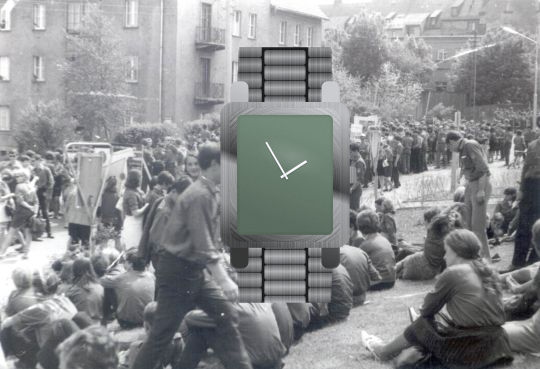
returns 1,55
